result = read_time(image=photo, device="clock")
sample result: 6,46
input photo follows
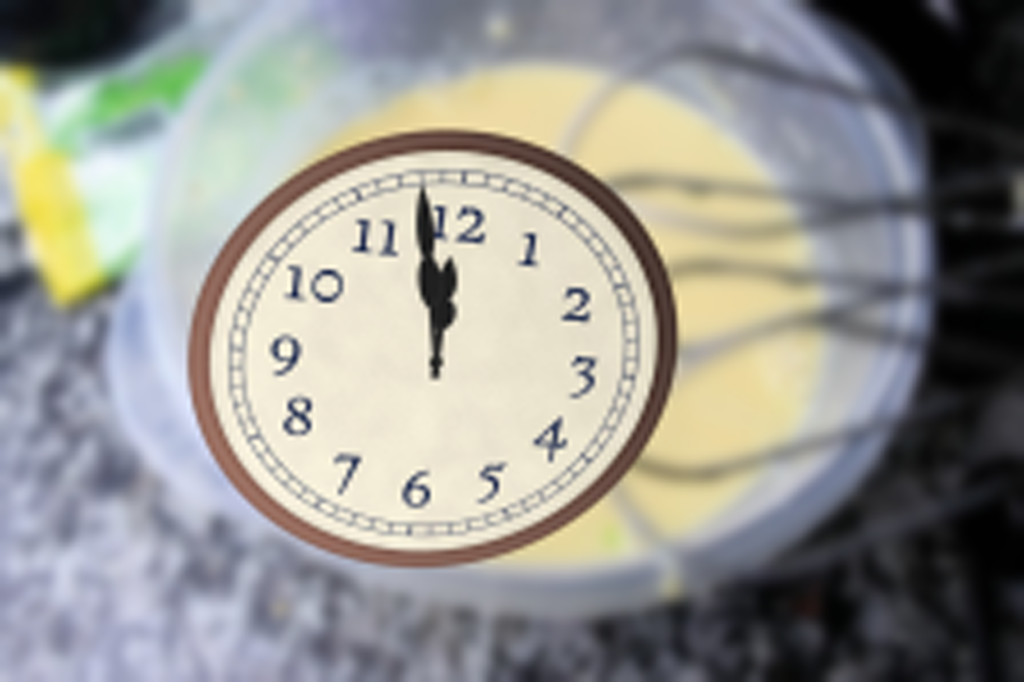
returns 11,58
